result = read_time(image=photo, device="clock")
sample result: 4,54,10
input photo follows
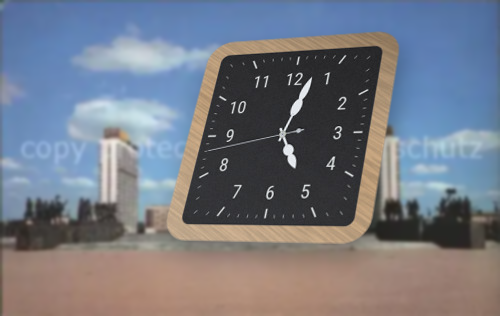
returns 5,02,43
